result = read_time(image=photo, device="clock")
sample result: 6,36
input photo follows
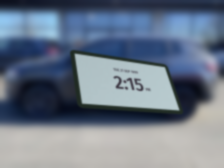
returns 2,15
